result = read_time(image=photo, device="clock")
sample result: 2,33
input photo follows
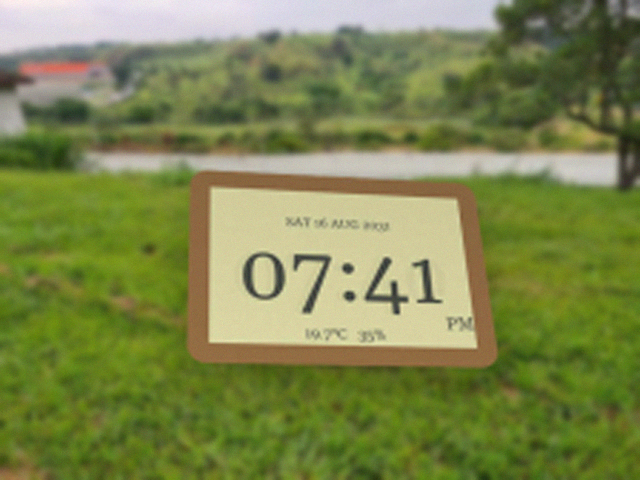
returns 7,41
